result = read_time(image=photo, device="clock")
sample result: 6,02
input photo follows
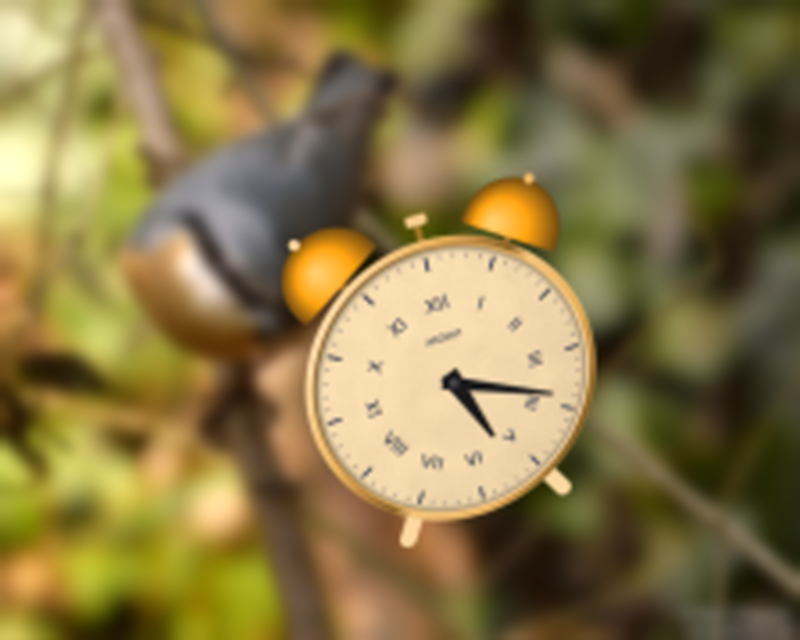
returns 5,19
